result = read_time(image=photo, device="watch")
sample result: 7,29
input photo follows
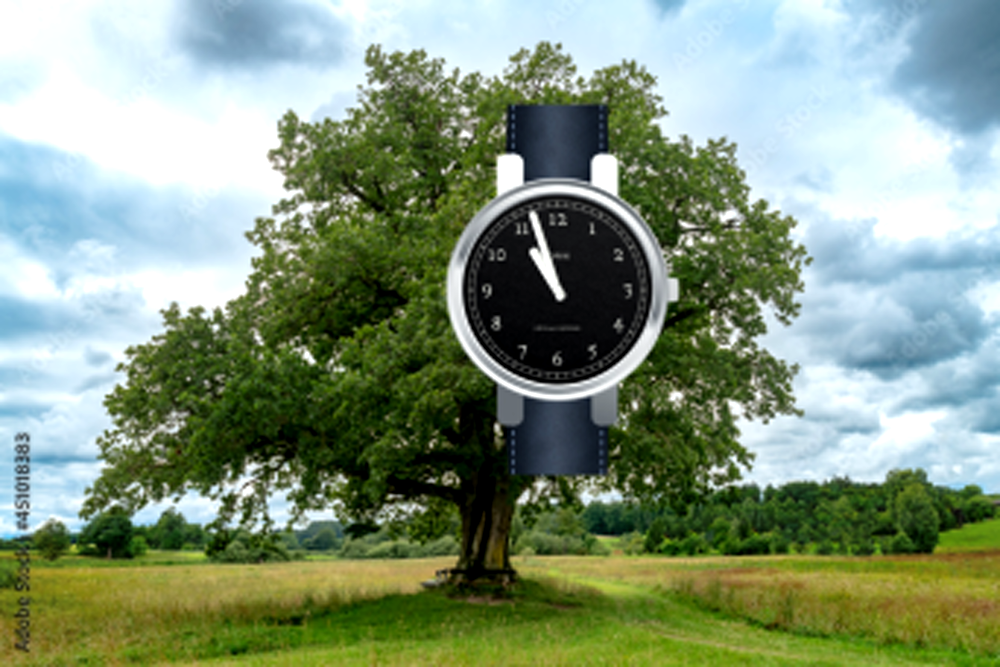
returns 10,57
